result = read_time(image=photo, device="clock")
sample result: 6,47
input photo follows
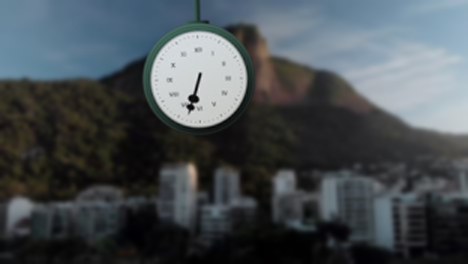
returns 6,33
